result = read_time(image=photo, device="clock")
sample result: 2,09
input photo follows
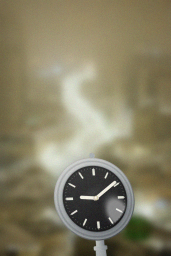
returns 9,09
